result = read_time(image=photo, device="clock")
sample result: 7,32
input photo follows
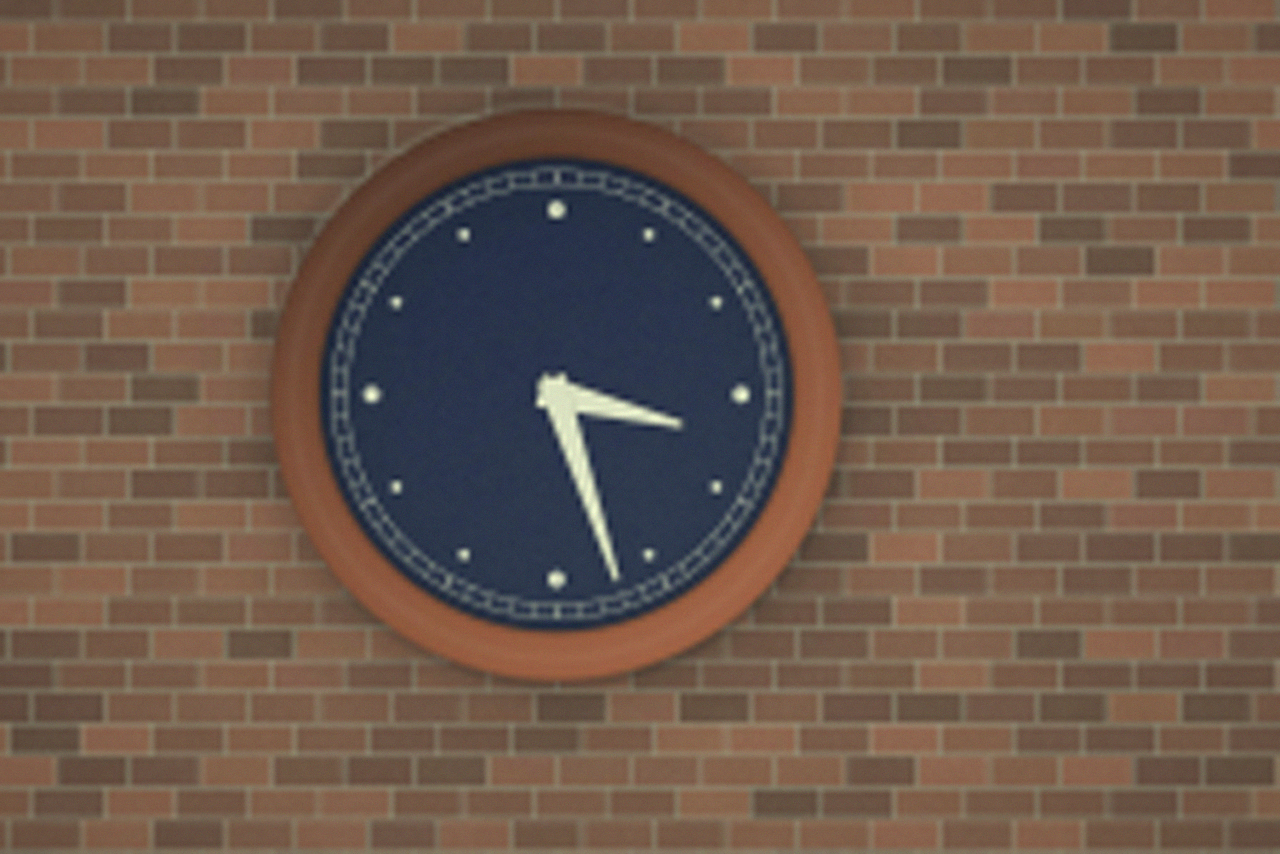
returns 3,27
